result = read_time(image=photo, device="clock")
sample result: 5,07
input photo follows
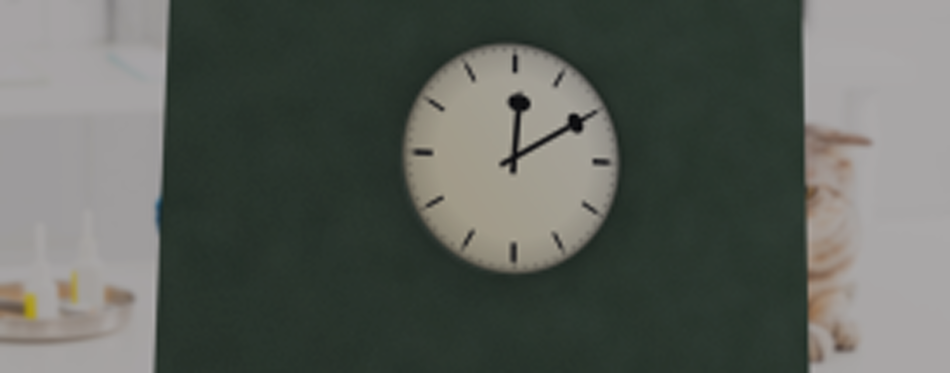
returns 12,10
